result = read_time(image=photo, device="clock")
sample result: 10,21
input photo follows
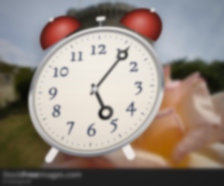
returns 5,06
